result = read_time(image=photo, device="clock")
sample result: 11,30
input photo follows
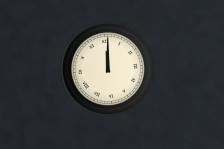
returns 12,01
